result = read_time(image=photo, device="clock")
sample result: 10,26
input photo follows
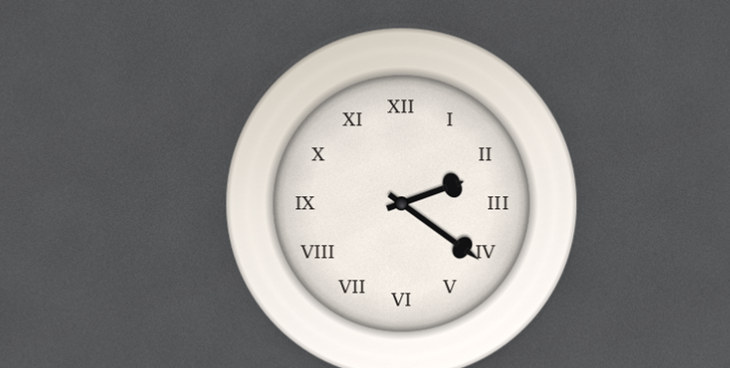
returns 2,21
